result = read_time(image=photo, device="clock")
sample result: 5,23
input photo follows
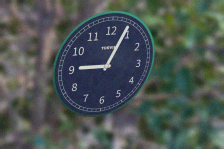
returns 9,04
